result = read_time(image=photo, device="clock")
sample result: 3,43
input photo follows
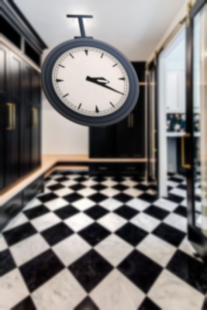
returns 3,20
